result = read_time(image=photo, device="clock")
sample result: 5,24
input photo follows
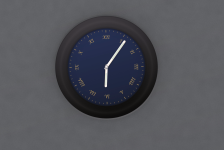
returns 6,06
